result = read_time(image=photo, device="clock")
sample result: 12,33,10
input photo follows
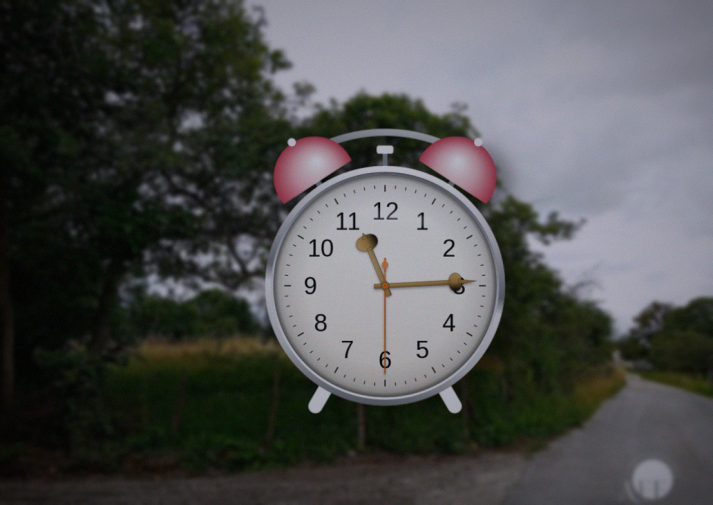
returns 11,14,30
